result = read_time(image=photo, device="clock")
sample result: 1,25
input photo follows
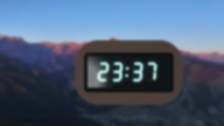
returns 23,37
